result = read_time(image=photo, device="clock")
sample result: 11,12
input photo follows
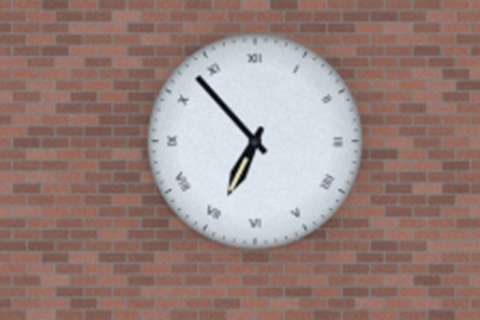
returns 6,53
